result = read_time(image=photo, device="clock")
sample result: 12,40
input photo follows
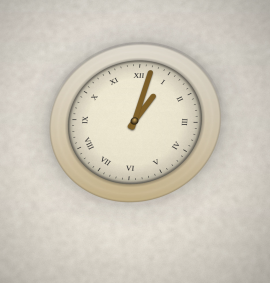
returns 1,02
